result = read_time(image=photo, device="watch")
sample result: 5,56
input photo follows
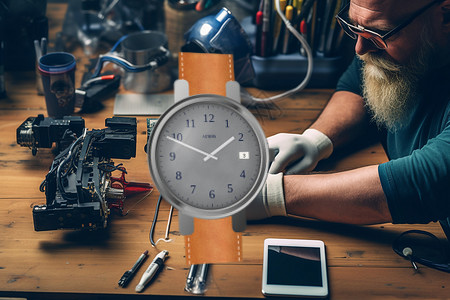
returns 1,49
